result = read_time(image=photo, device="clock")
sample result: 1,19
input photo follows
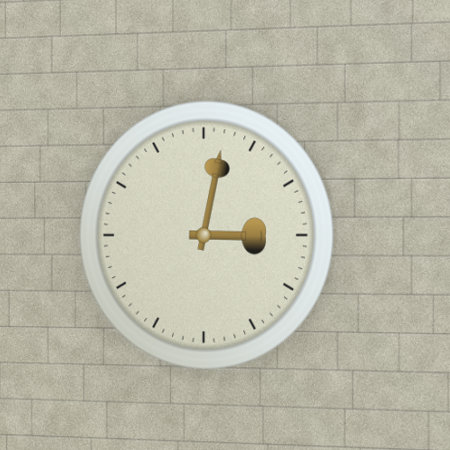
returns 3,02
